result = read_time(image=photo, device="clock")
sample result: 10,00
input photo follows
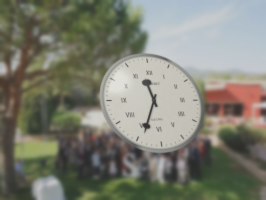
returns 11,34
